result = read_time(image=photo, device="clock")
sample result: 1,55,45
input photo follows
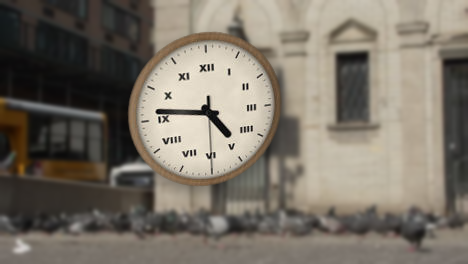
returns 4,46,30
